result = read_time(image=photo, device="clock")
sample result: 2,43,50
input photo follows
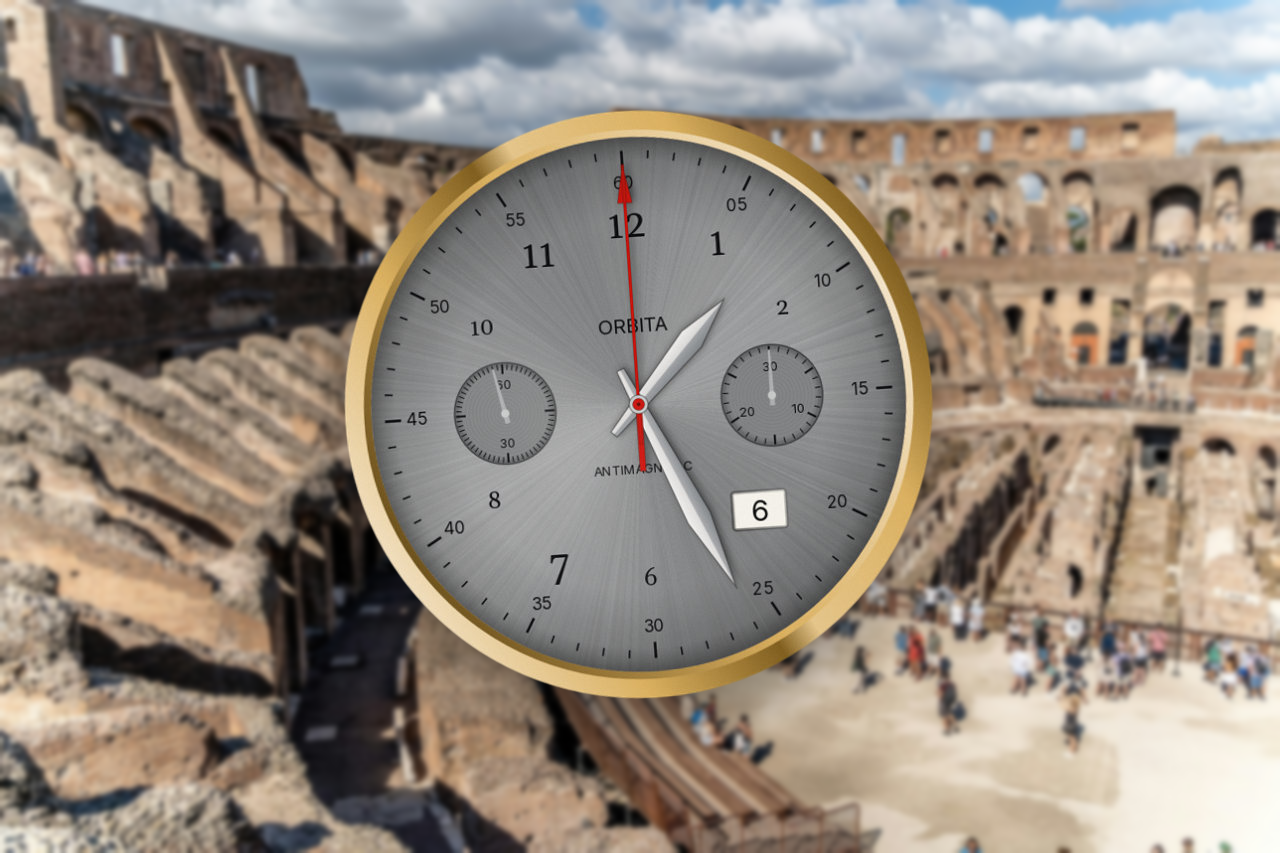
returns 1,25,58
